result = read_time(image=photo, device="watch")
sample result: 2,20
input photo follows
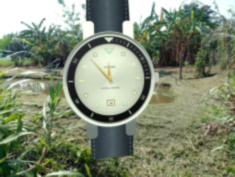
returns 11,53
